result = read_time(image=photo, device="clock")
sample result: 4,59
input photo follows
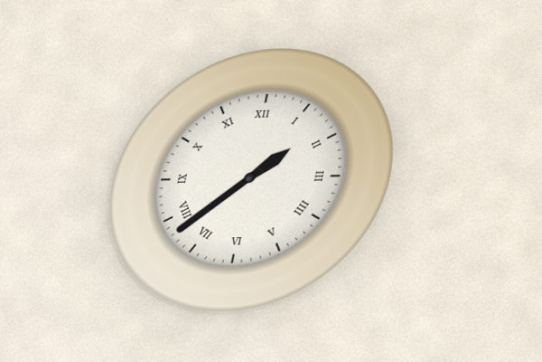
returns 1,38
